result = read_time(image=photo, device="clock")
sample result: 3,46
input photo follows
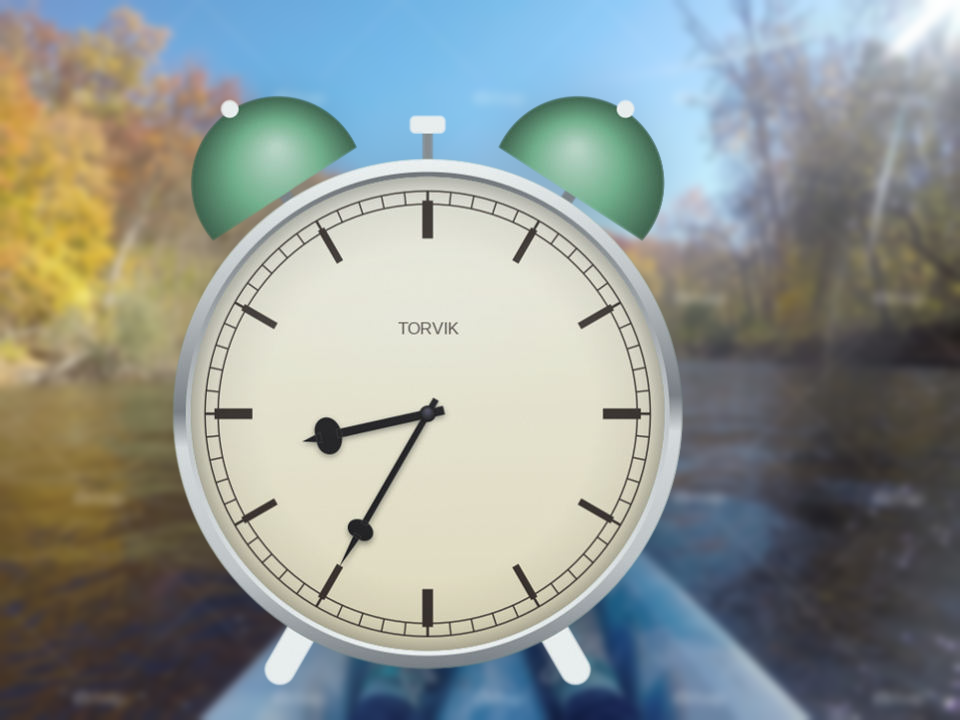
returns 8,35
